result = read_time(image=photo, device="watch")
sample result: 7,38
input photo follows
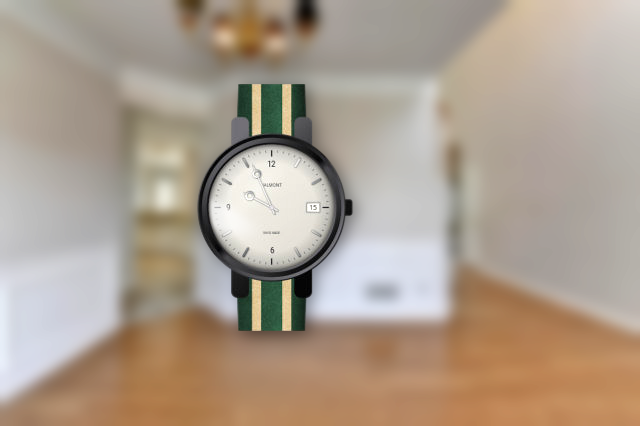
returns 9,56
